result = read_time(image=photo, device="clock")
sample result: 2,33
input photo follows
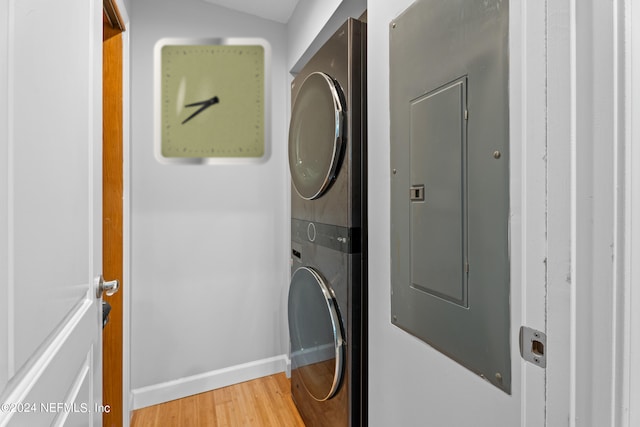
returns 8,39
